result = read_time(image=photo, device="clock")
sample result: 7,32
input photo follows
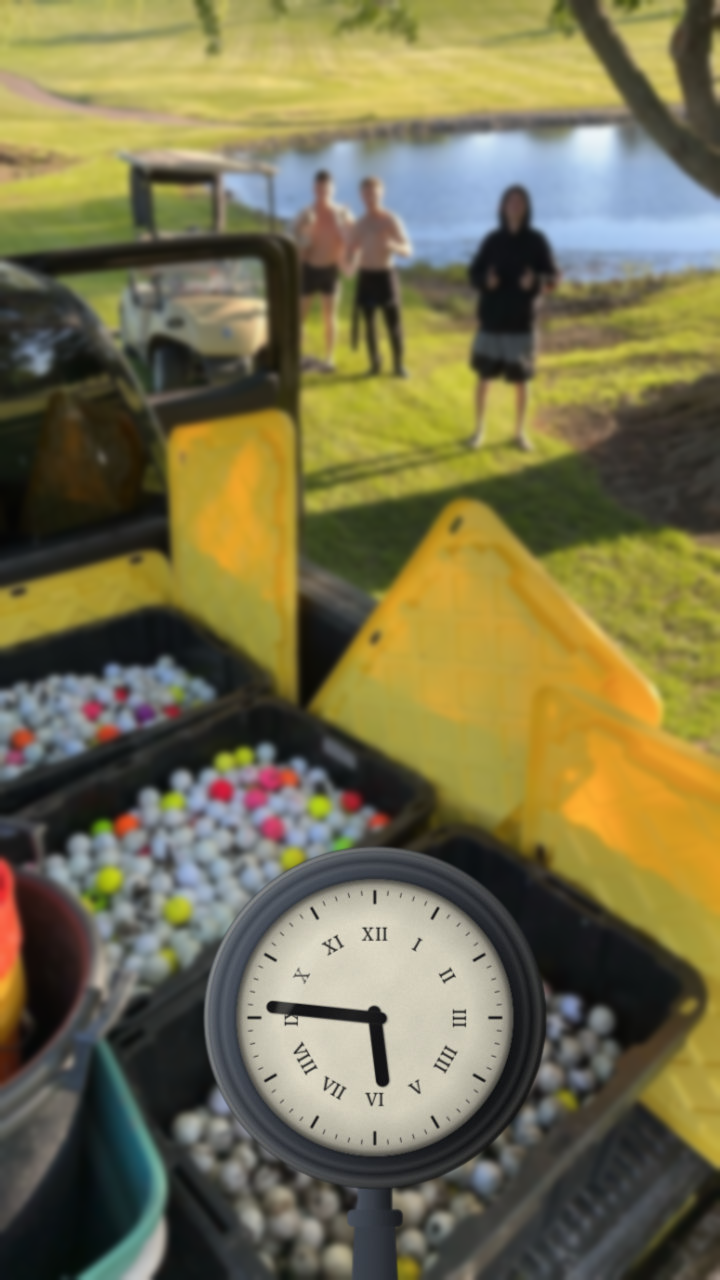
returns 5,46
